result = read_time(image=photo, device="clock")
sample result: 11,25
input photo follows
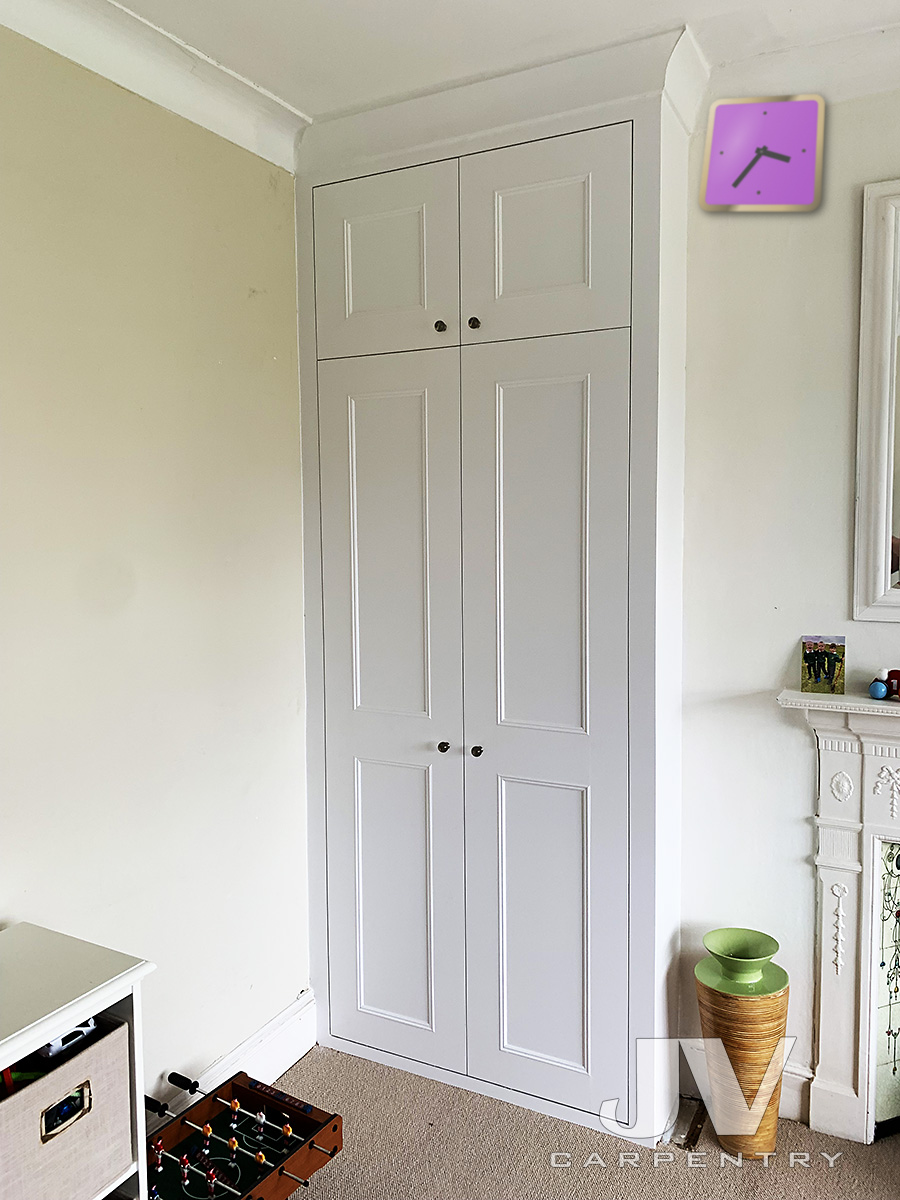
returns 3,36
